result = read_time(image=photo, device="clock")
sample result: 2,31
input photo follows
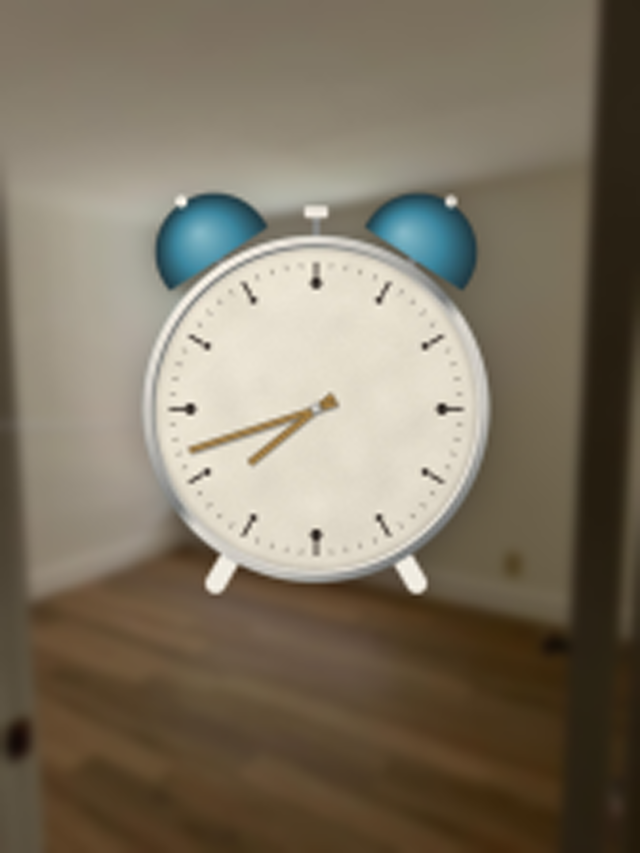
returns 7,42
